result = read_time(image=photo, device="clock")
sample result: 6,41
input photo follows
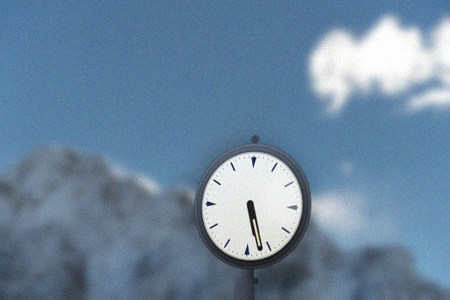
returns 5,27
